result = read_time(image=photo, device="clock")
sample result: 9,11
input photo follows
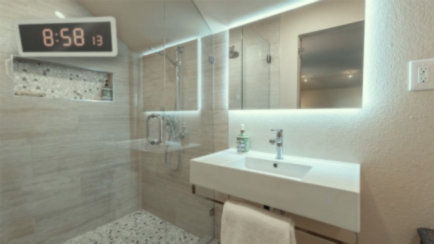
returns 8,58
